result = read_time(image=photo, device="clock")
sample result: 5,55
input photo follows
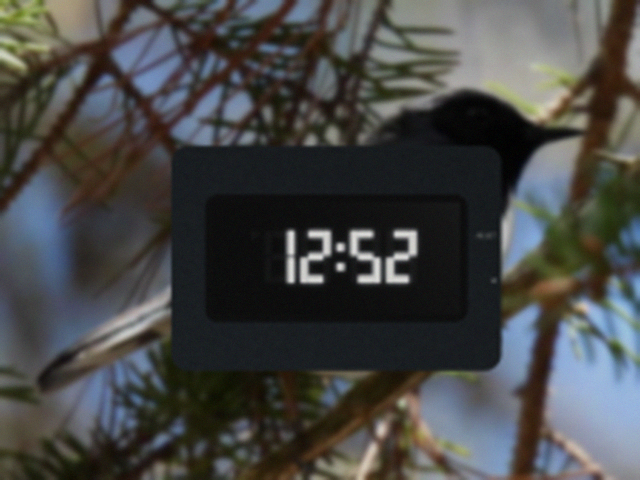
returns 12,52
